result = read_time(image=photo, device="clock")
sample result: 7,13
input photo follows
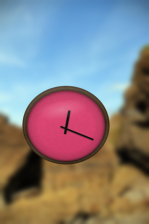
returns 12,19
